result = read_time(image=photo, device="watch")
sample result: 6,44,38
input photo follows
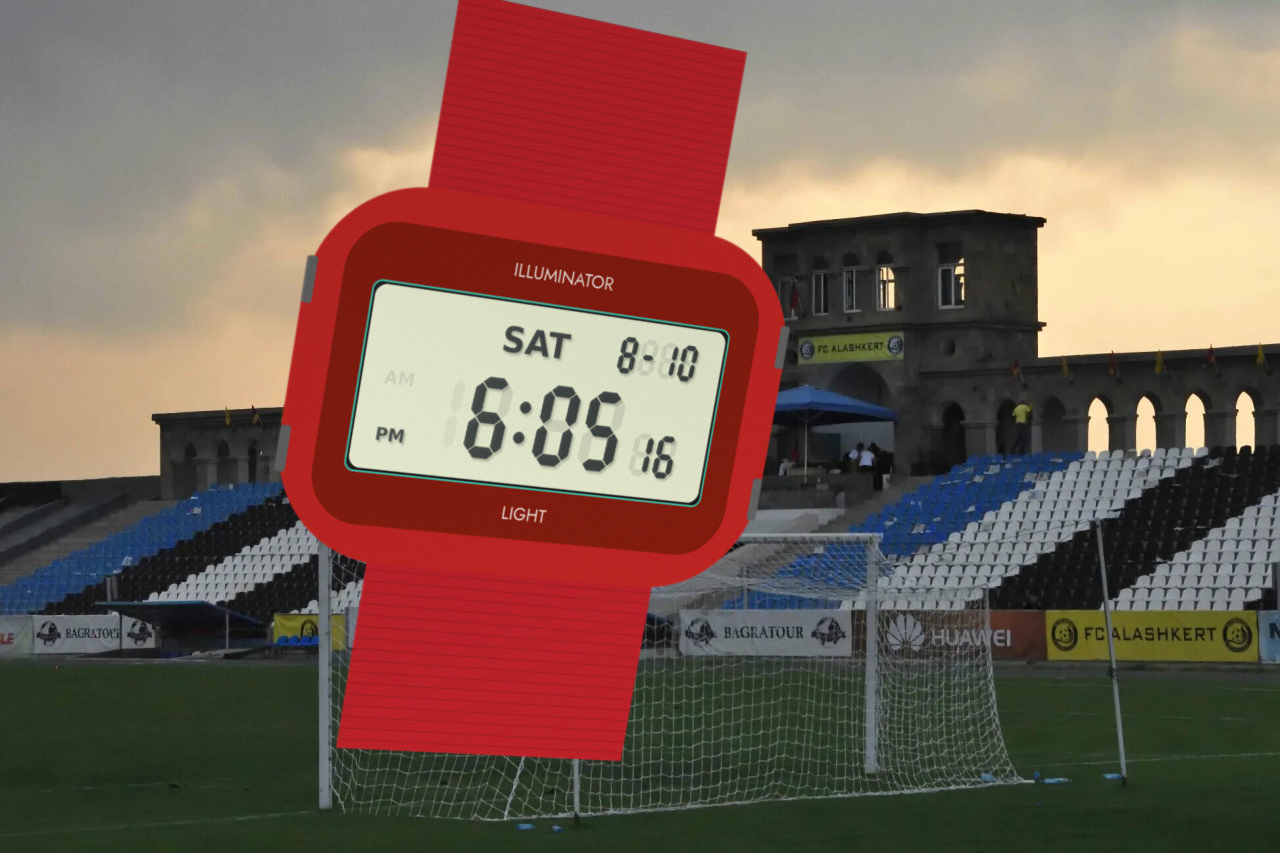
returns 6,05,16
